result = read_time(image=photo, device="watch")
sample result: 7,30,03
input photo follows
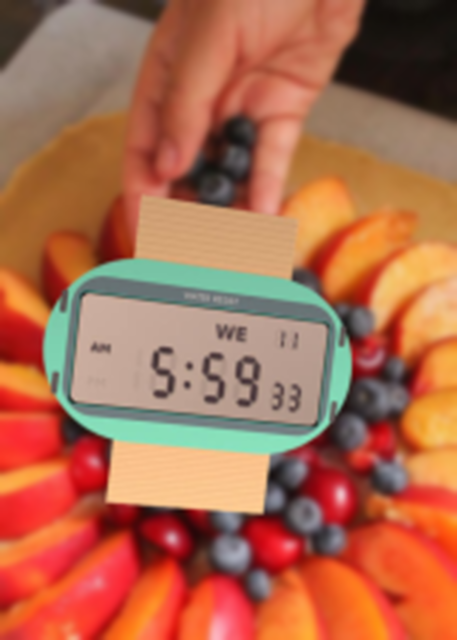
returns 5,59,33
